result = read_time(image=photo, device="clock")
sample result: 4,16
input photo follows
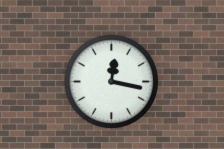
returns 12,17
